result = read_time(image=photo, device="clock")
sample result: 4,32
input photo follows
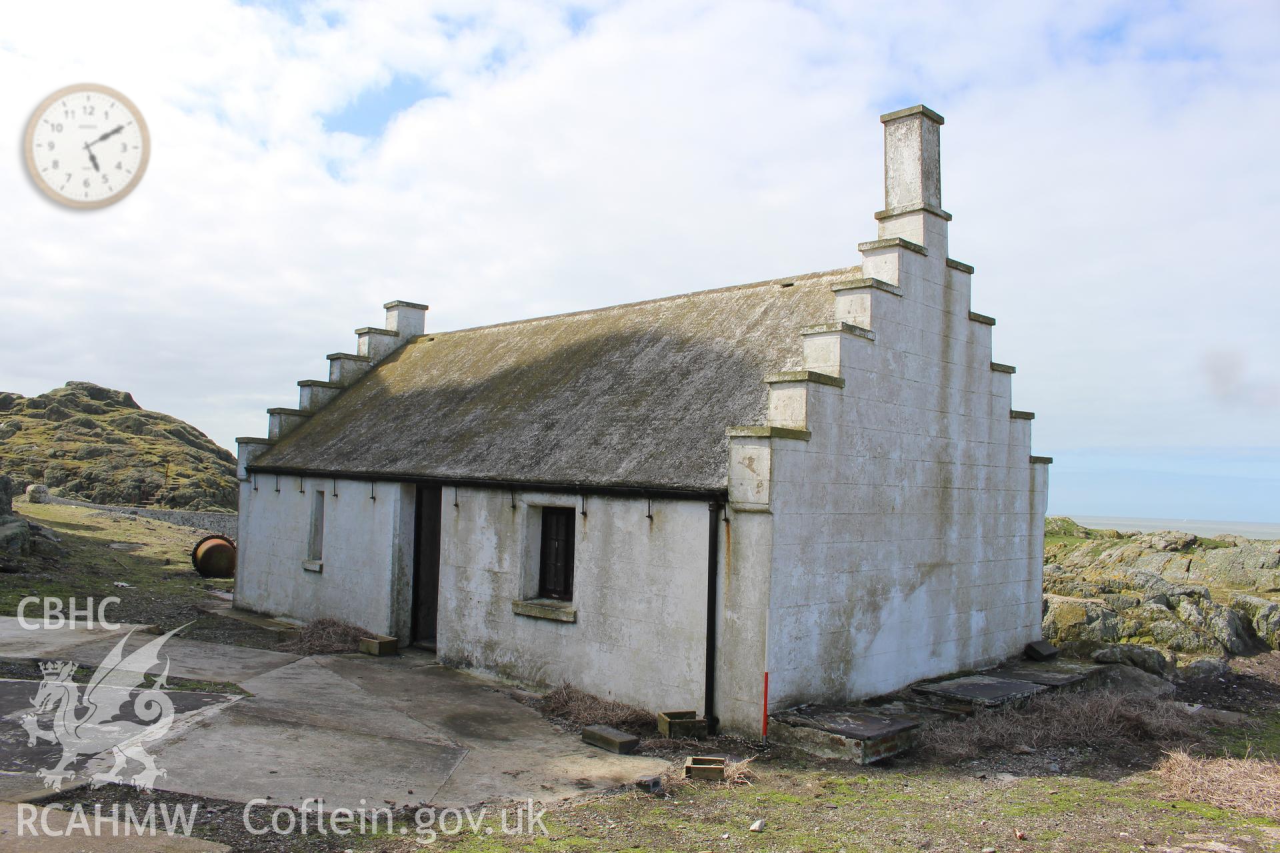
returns 5,10
